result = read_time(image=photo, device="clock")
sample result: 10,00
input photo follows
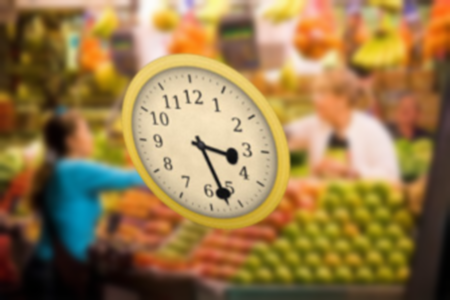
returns 3,27
